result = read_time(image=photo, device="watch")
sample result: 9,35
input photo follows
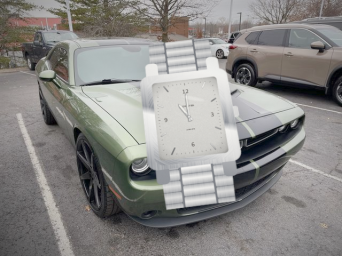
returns 11,00
